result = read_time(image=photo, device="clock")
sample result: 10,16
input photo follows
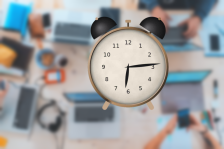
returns 6,14
